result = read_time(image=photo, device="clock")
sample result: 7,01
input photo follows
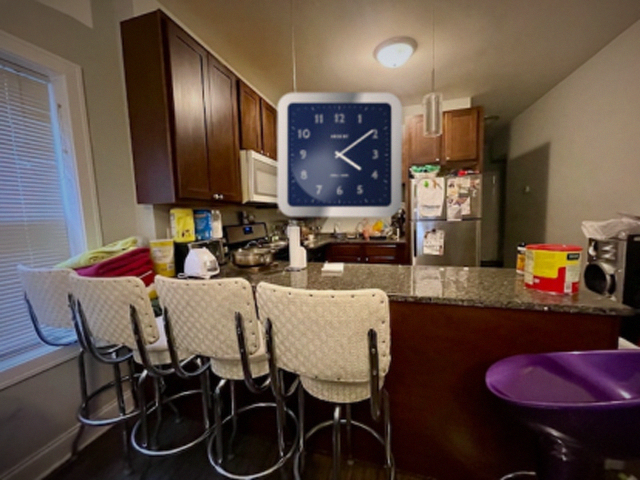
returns 4,09
